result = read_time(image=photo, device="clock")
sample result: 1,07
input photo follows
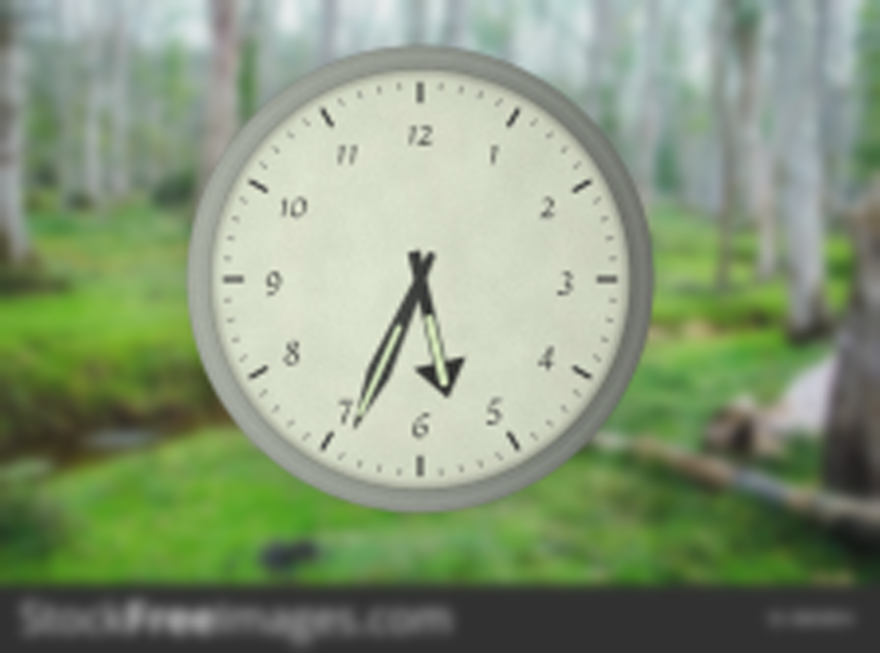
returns 5,34
